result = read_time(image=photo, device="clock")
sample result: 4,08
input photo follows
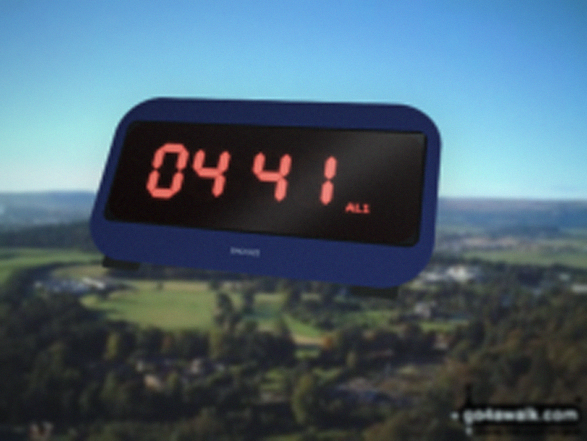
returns 4,41
